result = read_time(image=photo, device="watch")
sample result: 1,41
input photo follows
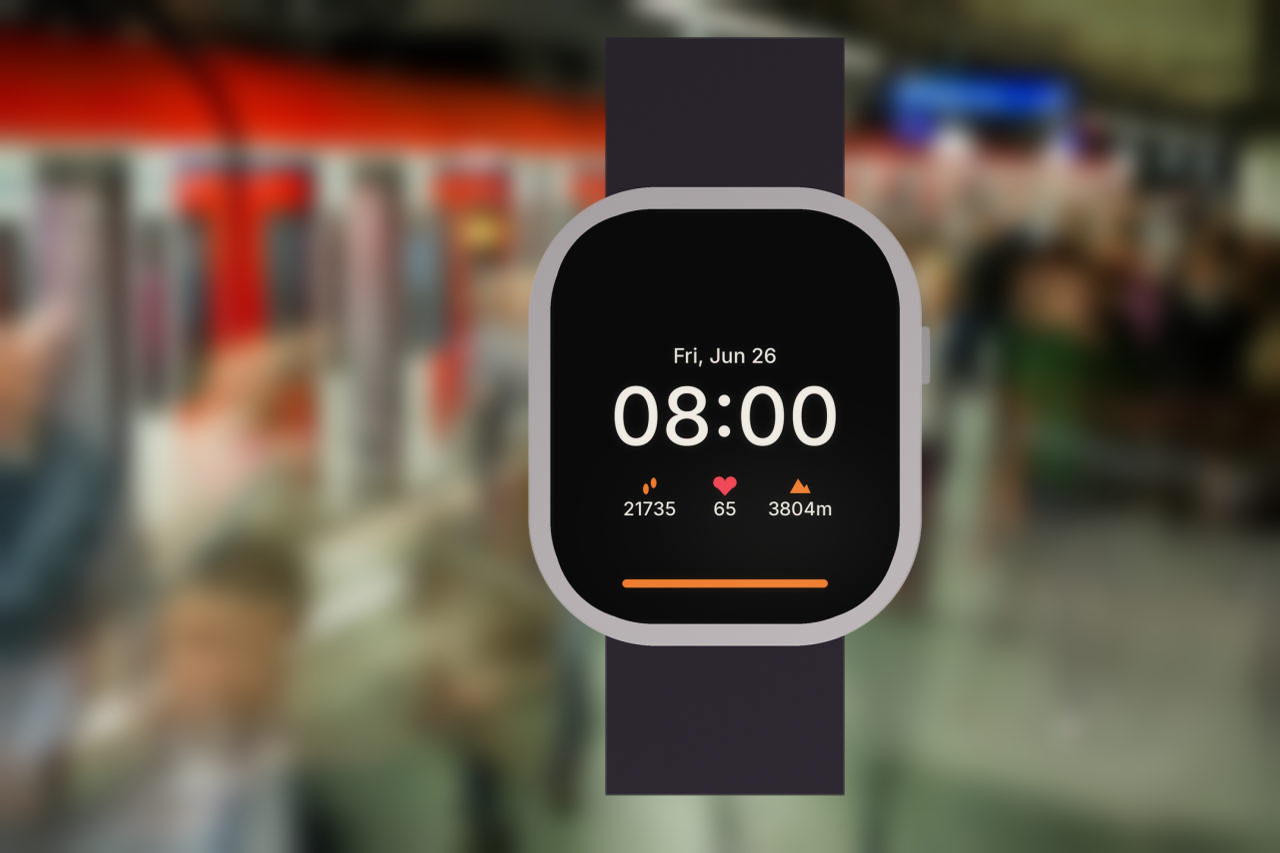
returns 8,00
